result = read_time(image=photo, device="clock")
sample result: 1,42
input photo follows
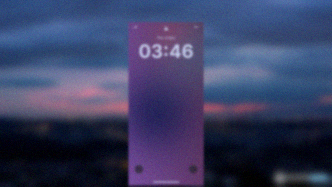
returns 3,46
